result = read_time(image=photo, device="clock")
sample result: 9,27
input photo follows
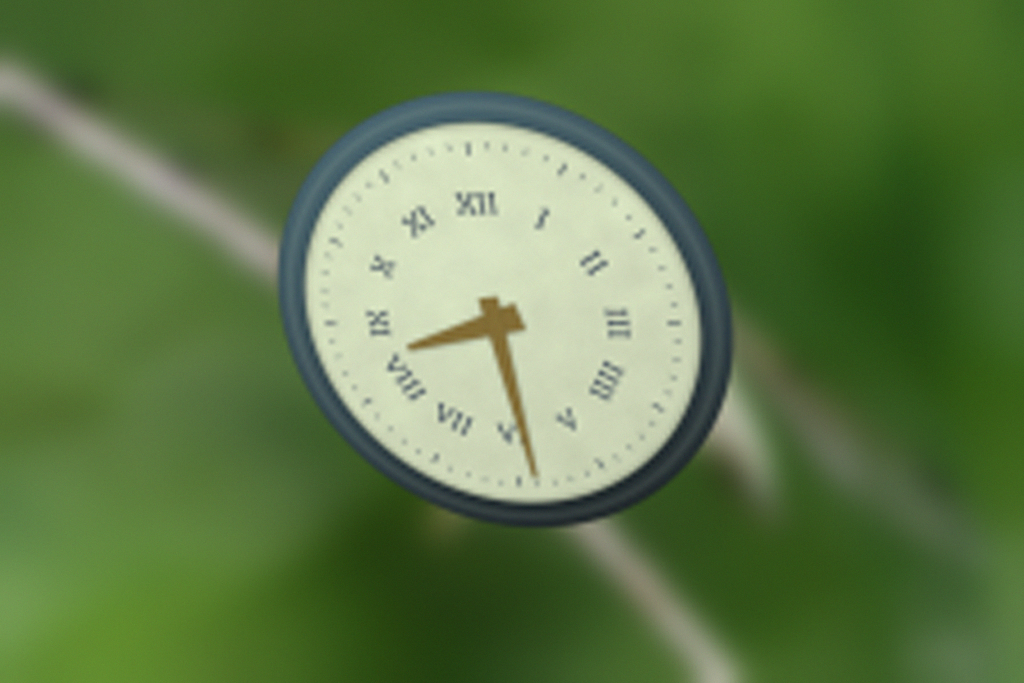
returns 8,29
